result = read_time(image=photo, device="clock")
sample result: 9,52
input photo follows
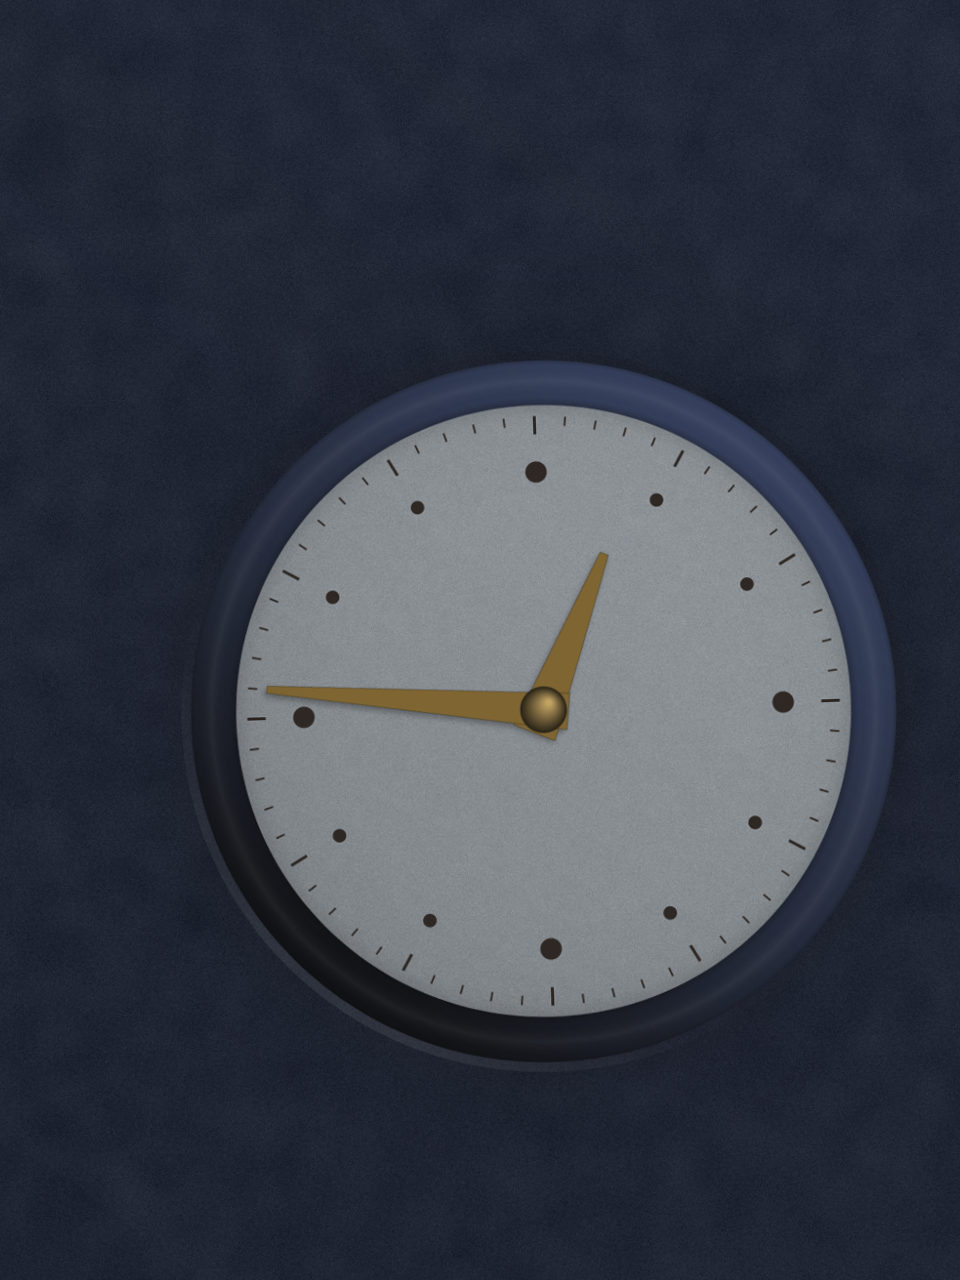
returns 12,46
